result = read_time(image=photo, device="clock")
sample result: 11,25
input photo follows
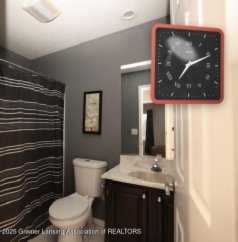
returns 7,11
